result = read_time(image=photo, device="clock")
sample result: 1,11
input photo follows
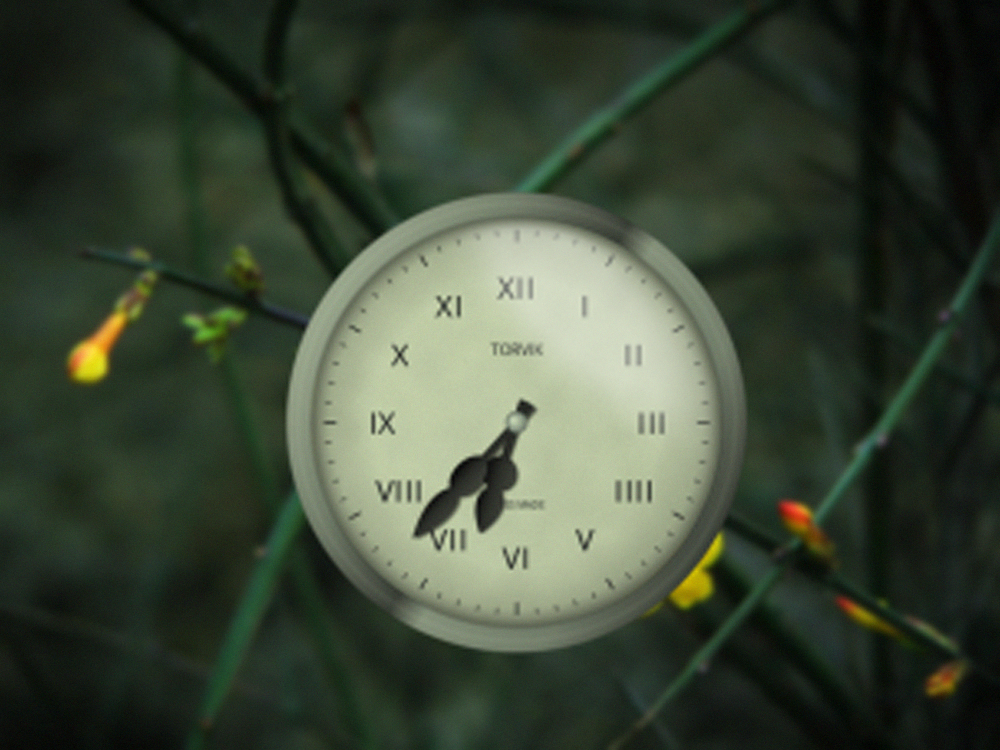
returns 6,37
